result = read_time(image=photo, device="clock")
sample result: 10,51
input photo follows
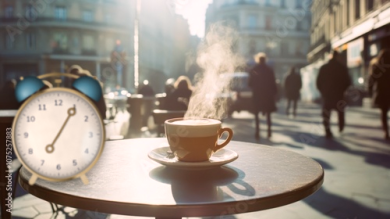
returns 7,05
